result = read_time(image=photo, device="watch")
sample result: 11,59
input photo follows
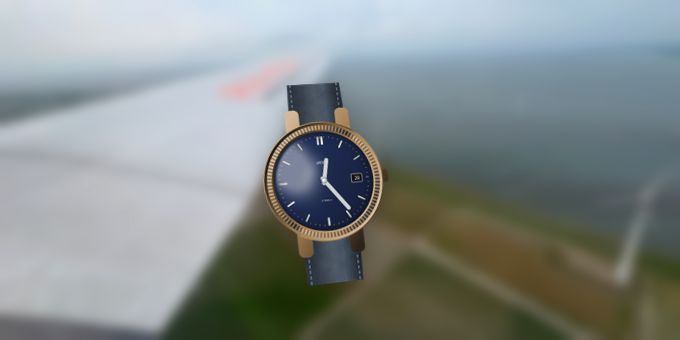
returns 12,24
